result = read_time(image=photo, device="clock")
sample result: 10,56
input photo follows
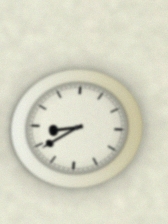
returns 8,39
